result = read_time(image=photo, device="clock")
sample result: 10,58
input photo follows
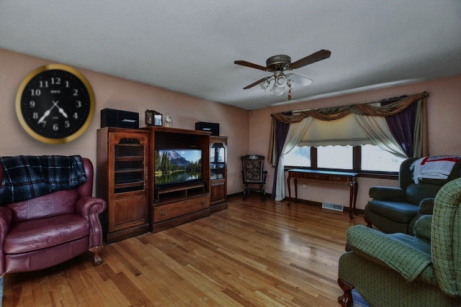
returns 4,37
